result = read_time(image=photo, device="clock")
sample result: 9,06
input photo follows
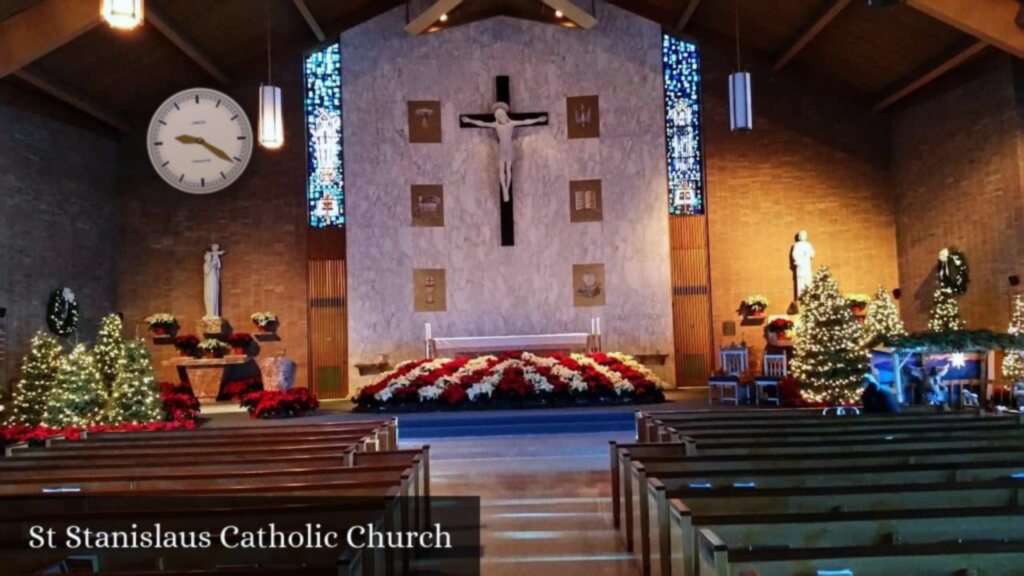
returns 9,21
